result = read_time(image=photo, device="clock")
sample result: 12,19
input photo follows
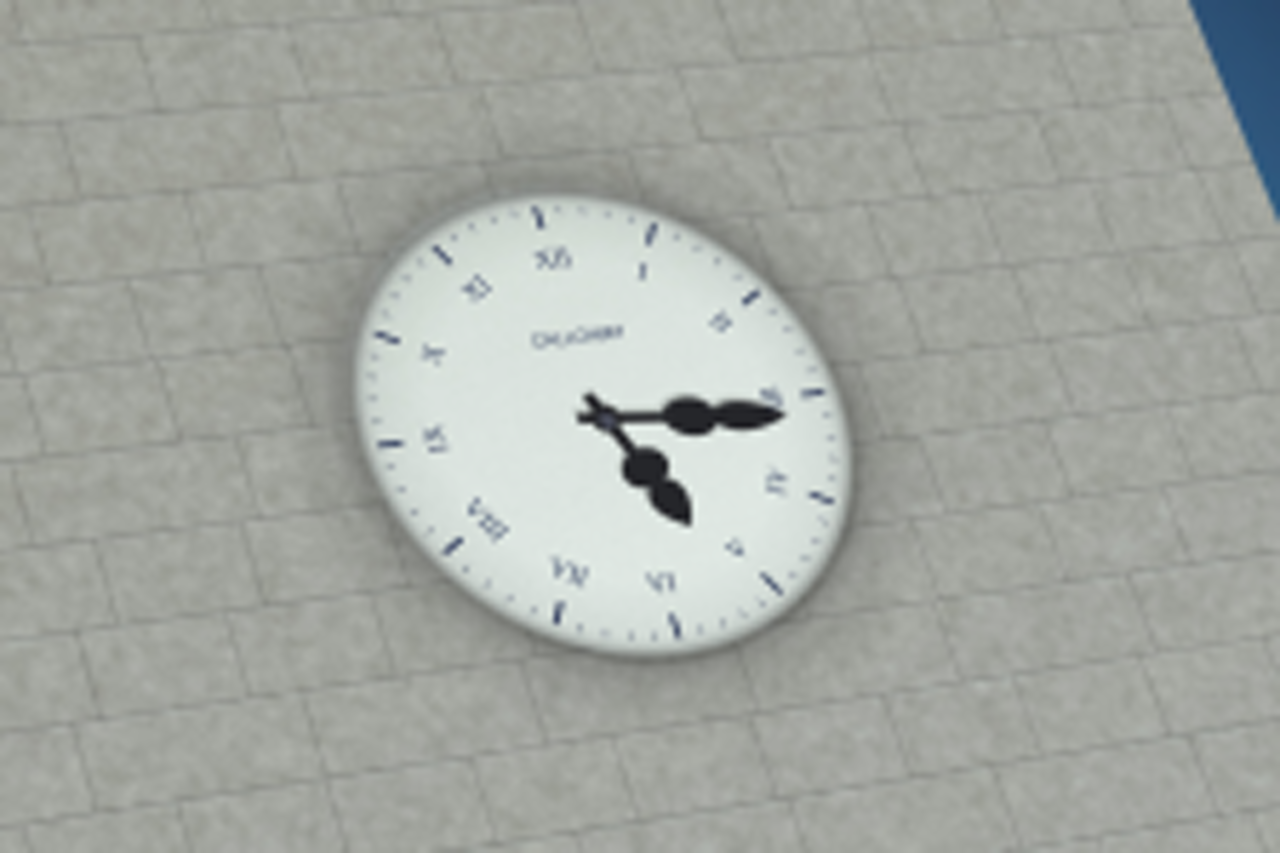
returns 5,16
